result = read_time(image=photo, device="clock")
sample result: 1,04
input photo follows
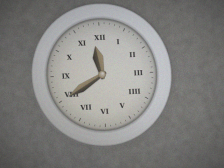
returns 11,40
